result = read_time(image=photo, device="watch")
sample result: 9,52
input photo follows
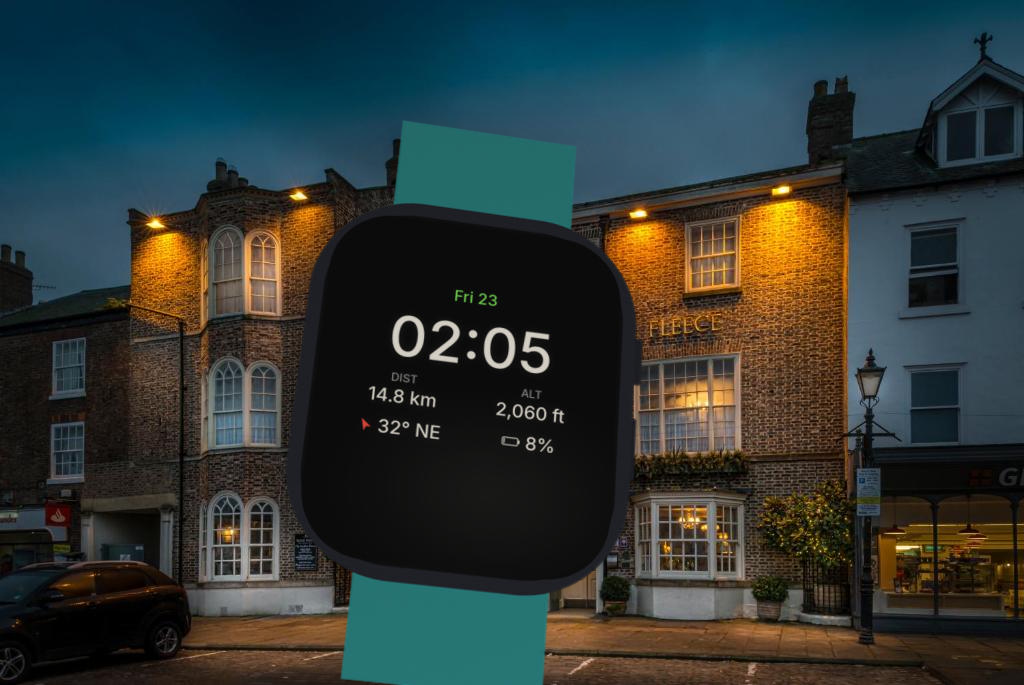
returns 2,05
